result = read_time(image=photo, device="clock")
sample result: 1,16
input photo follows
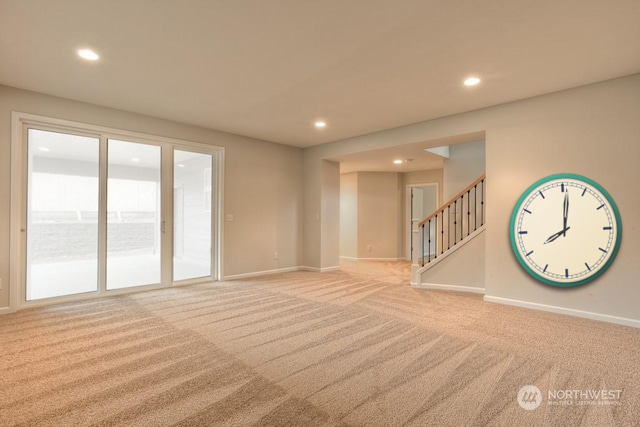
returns 8,01
